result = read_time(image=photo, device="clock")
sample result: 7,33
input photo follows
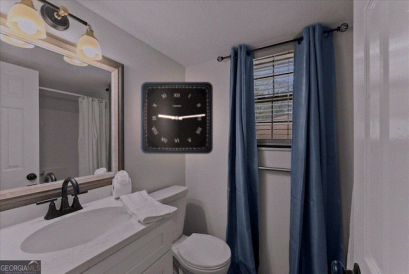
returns 9,14
